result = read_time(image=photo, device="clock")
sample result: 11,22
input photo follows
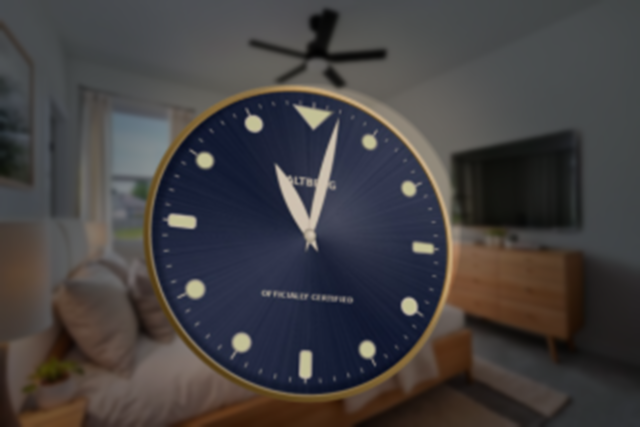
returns 11,02
